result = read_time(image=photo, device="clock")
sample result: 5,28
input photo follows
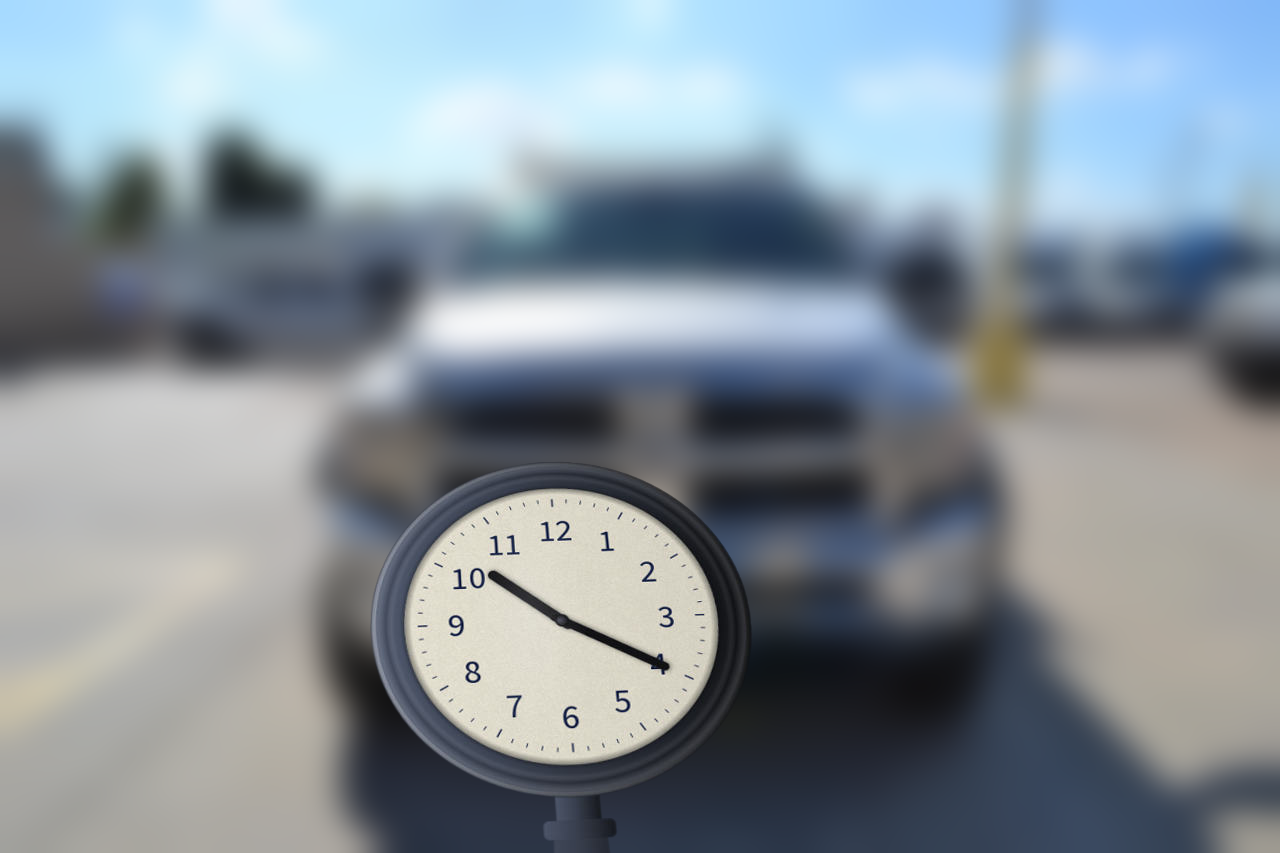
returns 10,20
